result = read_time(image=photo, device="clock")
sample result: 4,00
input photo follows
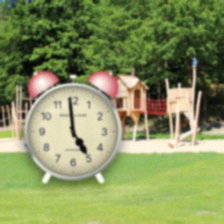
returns 4,59
